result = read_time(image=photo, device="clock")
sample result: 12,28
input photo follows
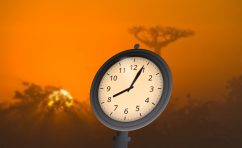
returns 8,04
